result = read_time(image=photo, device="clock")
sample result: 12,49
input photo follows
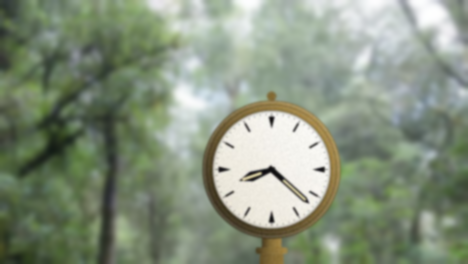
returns 8,22
